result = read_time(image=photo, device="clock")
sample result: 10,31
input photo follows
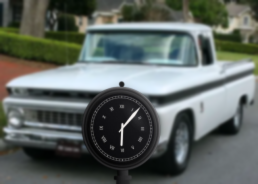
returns 6,07
